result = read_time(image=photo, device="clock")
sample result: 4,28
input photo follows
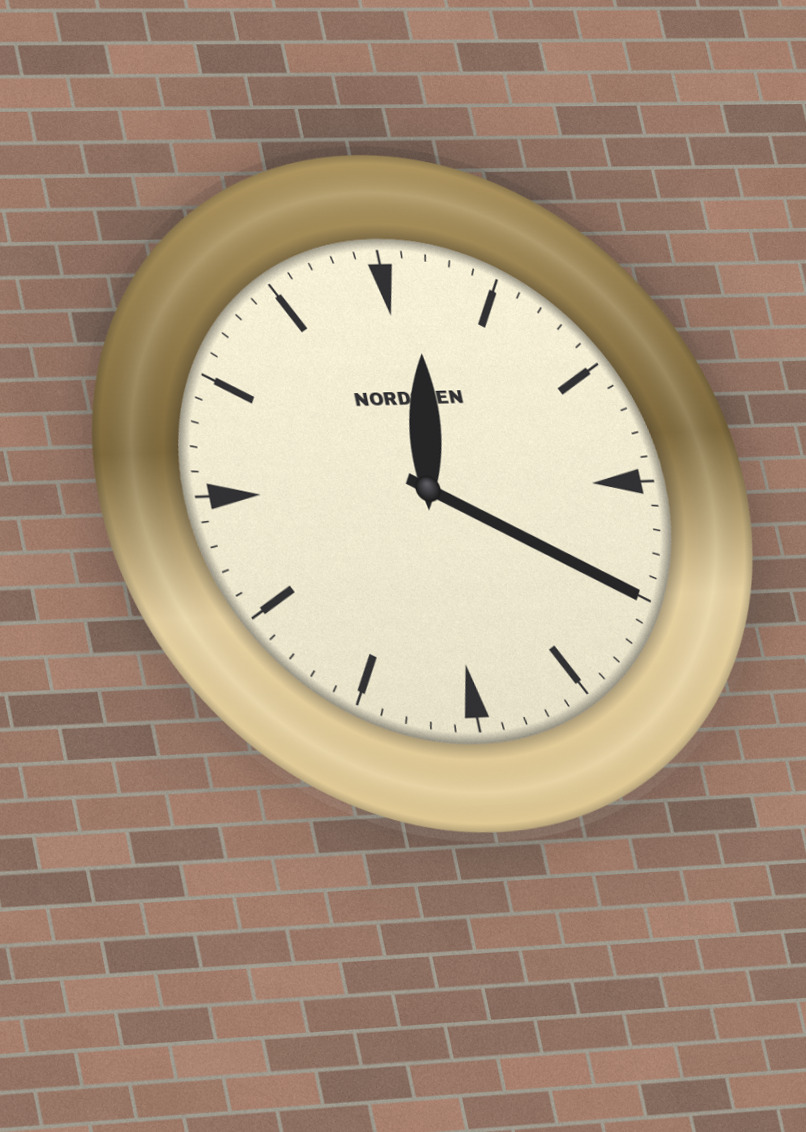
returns 12,20
